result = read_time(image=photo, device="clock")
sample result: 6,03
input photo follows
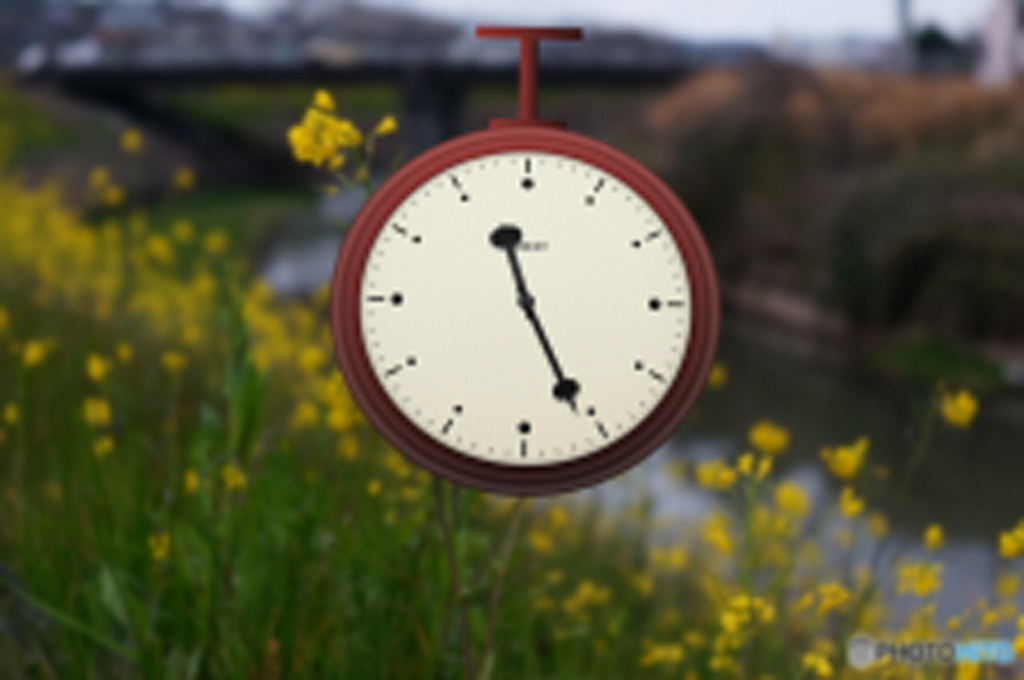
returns 11,26
